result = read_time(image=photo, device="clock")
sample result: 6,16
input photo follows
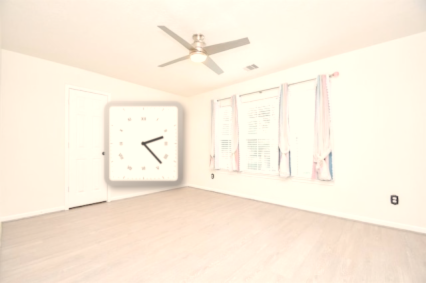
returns 2,23
